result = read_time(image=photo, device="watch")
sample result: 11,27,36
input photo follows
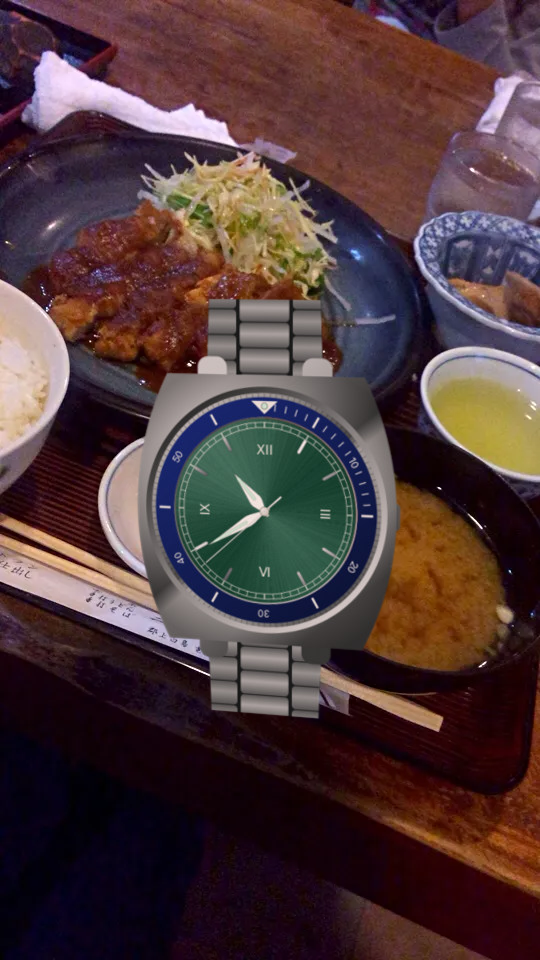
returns 10,39,38
